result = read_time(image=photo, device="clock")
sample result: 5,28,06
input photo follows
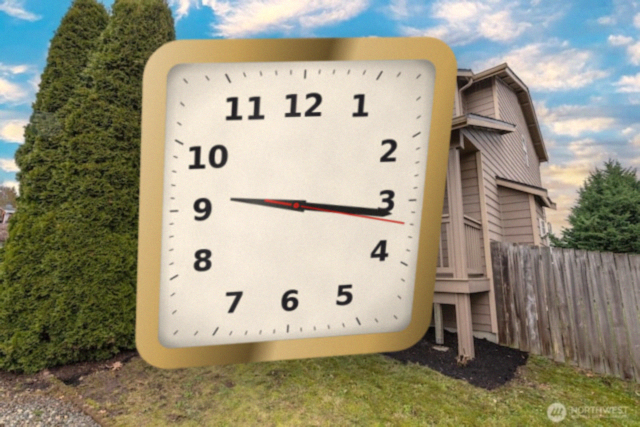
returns 9,16,17
